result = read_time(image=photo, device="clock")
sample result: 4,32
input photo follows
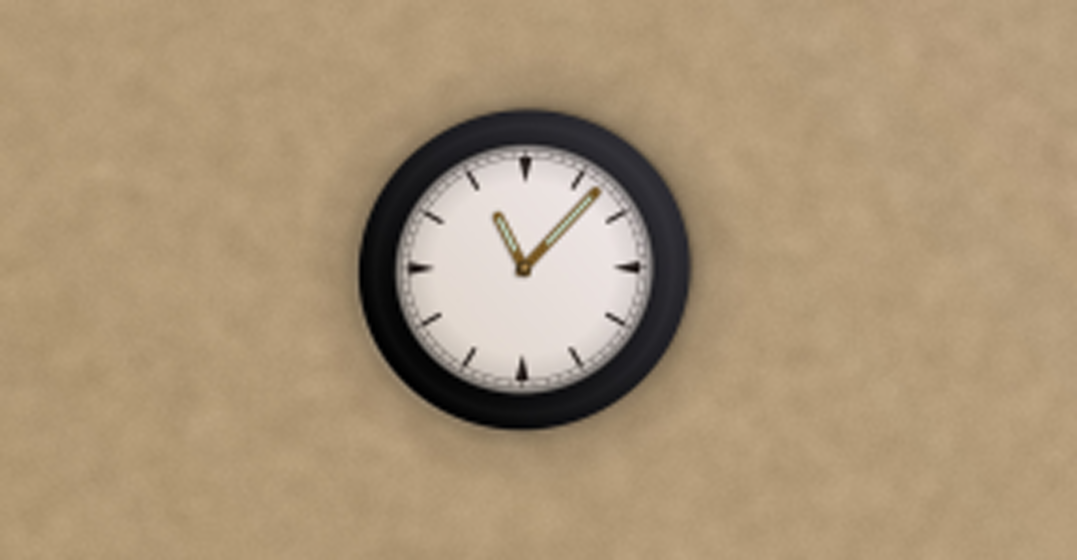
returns 11,07
